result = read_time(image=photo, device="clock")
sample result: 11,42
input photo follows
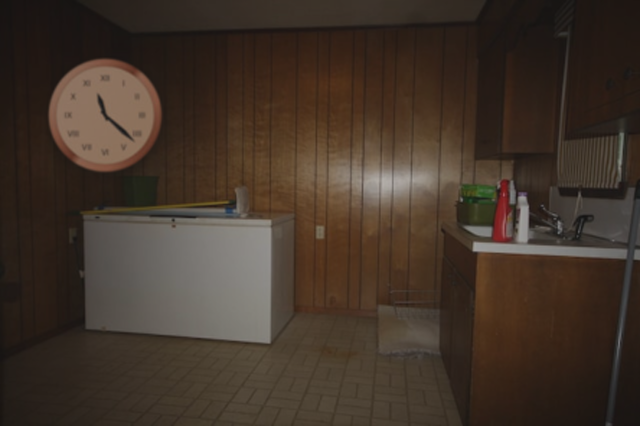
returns 11,22
